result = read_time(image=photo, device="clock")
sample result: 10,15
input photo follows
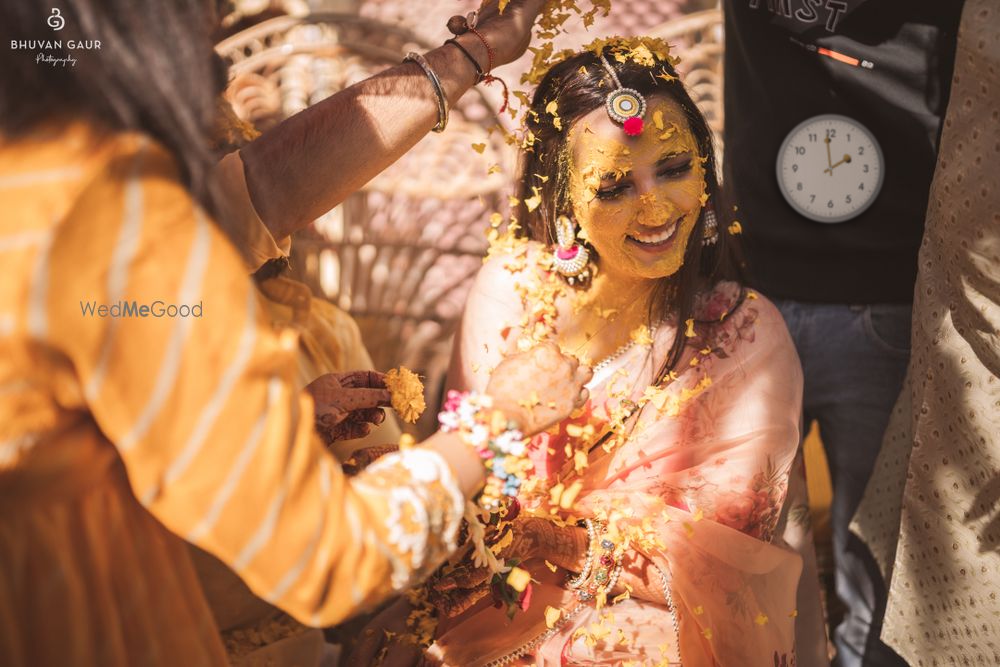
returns 1,59
